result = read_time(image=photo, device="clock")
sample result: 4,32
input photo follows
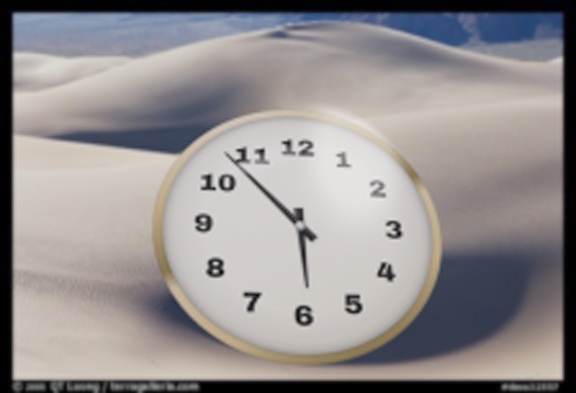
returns 5,53
